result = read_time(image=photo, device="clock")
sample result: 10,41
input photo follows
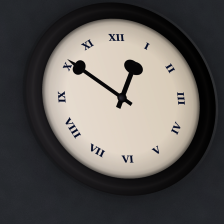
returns 12,51
